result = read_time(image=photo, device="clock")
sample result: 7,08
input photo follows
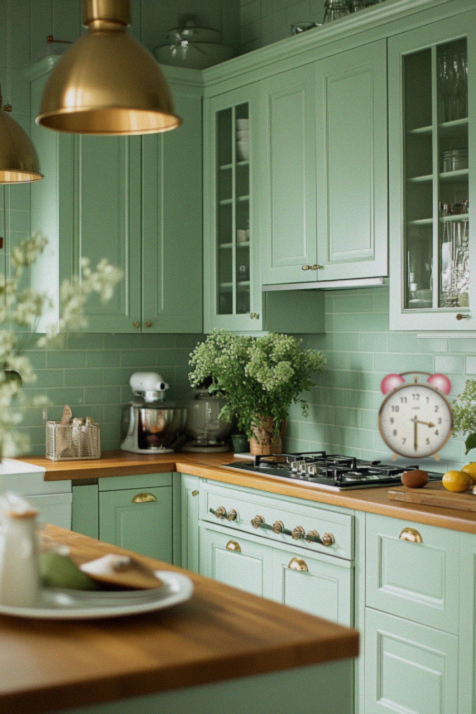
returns 3,30
